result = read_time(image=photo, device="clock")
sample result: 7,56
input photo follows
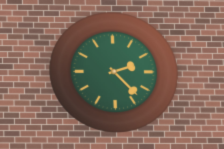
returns 2,23
